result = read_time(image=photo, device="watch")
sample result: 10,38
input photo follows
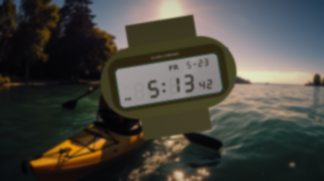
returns 5,13
